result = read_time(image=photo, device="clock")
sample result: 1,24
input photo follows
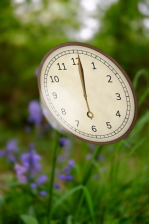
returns 6,01
